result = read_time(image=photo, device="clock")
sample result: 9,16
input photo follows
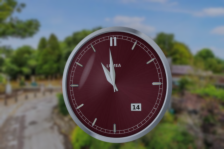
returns 10,59
